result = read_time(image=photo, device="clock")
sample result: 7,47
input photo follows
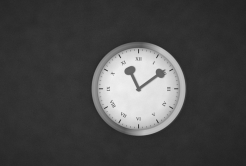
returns 11,09
